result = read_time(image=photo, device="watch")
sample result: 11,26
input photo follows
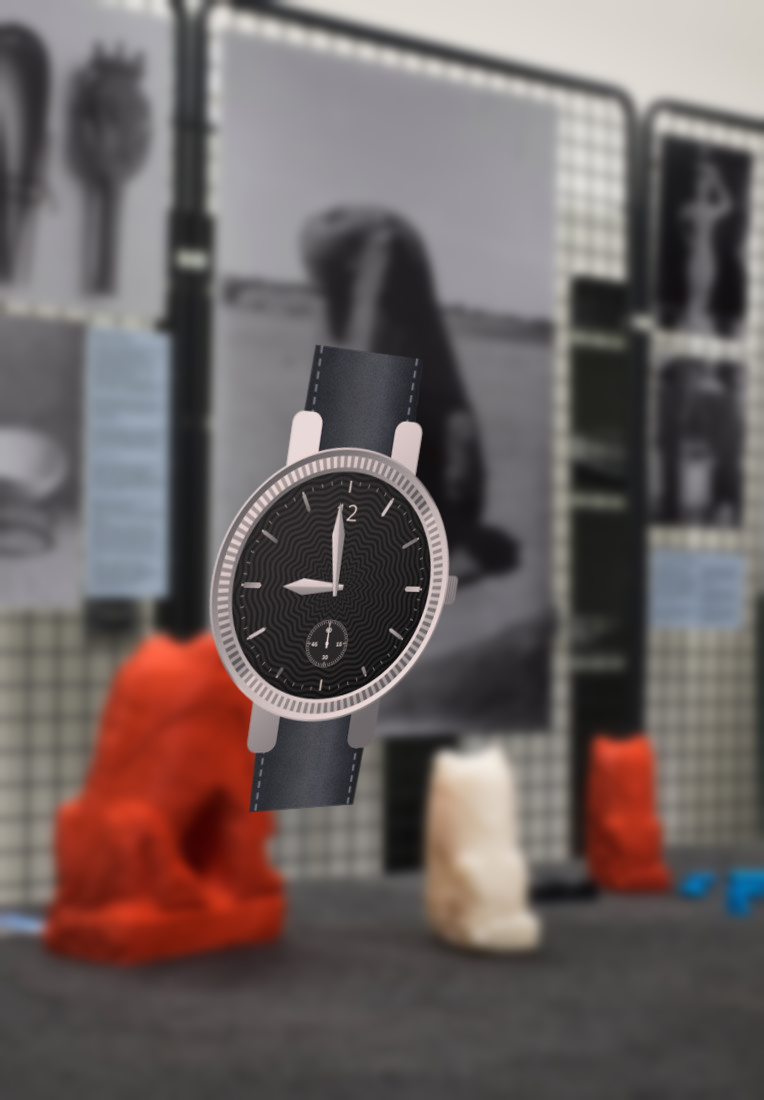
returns 8,59
